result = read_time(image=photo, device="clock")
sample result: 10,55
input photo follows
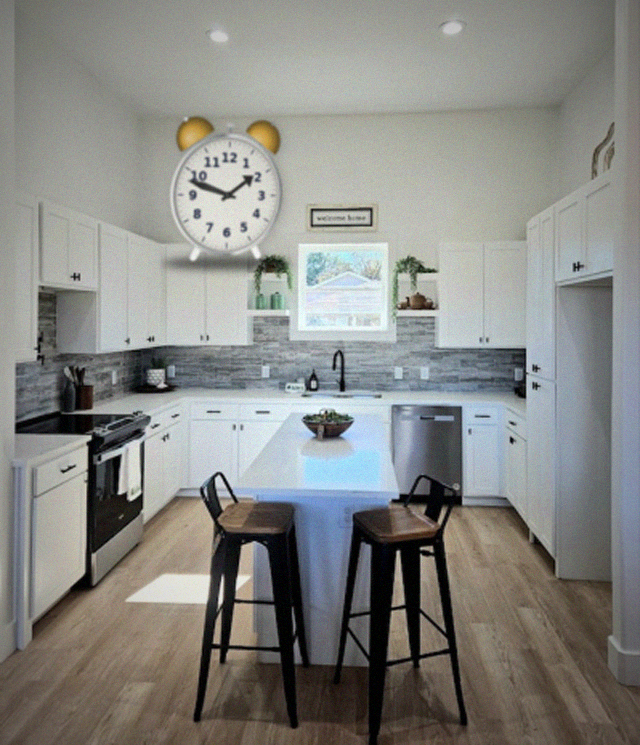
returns 1,48
